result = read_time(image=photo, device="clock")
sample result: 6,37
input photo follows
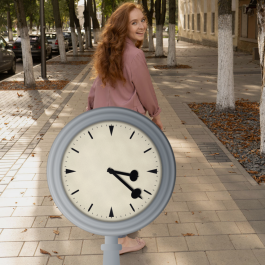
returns 3,22
